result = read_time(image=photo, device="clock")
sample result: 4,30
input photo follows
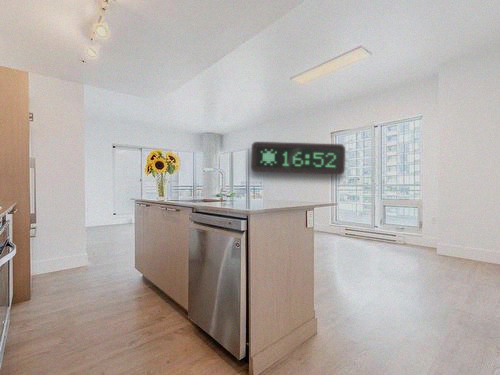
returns 16,52
